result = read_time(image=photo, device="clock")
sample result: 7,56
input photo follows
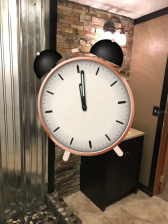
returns 12,01
